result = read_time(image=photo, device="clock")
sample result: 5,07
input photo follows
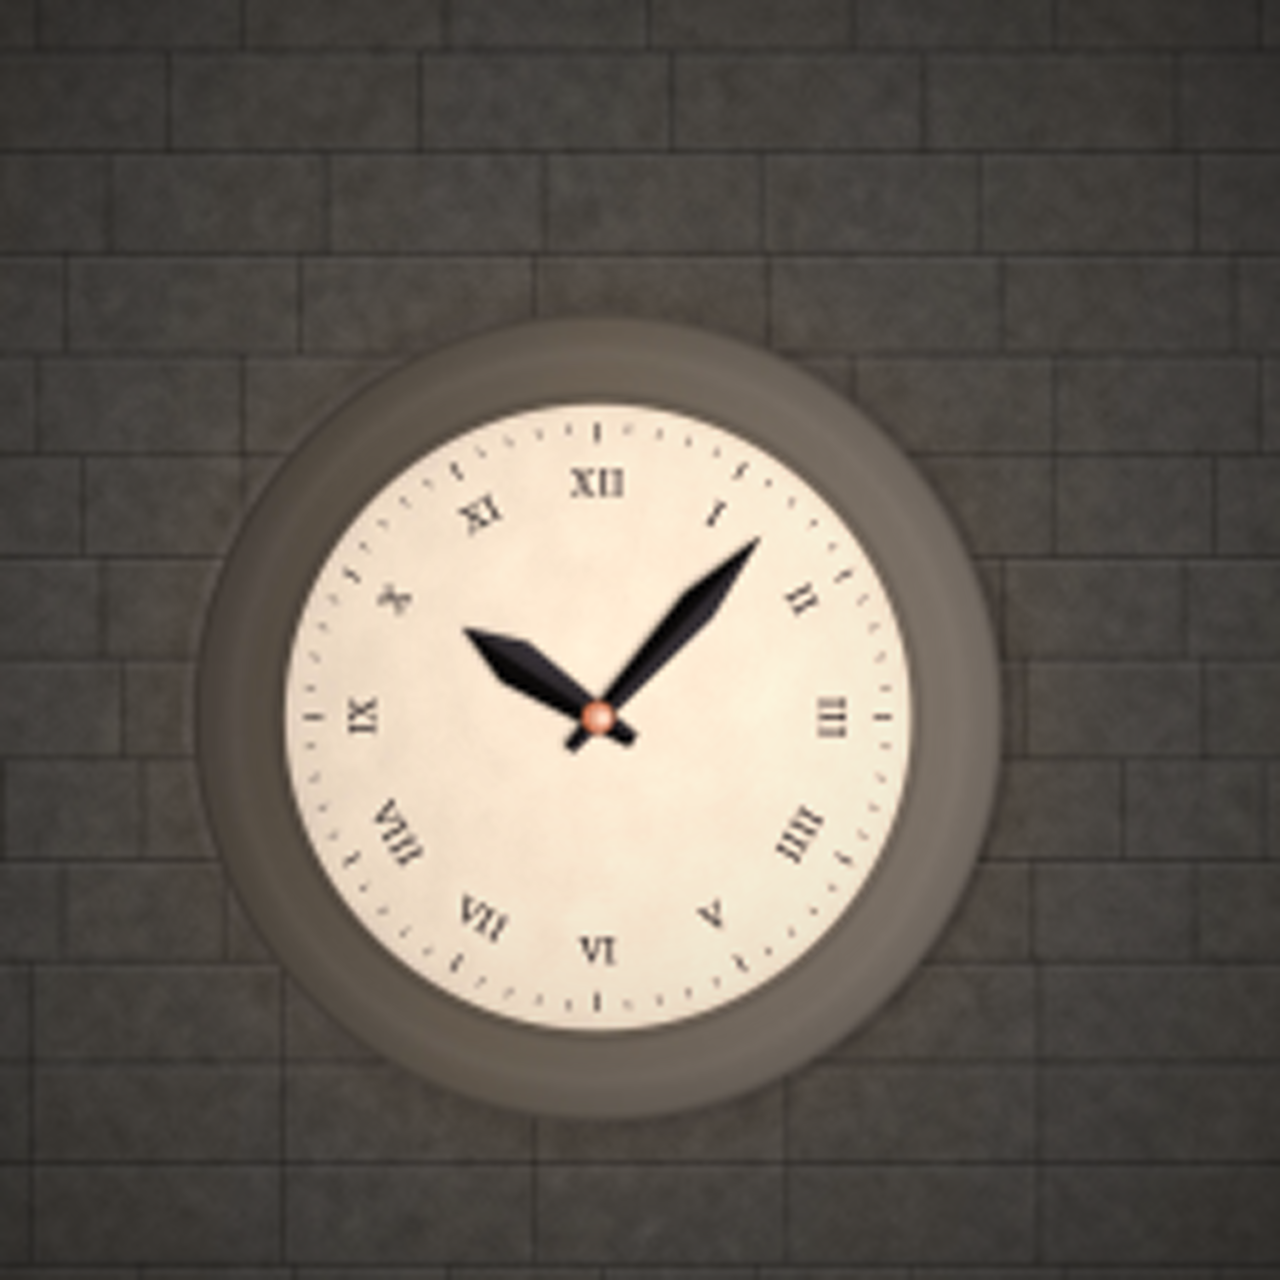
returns 10,07
